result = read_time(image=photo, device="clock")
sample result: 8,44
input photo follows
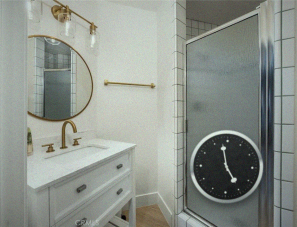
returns 4,58
